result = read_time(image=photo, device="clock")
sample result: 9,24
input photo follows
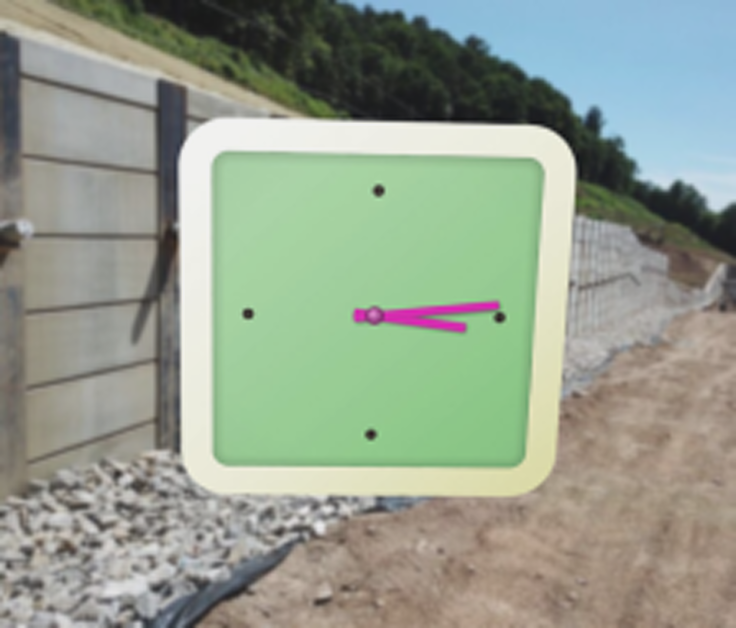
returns 3,14
